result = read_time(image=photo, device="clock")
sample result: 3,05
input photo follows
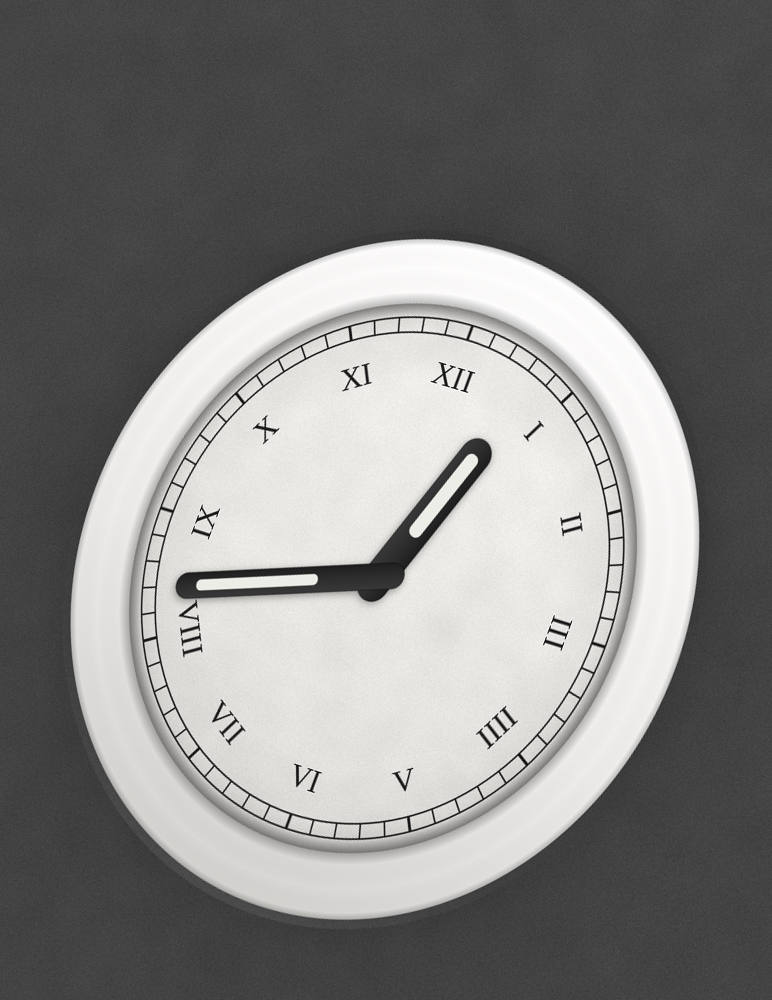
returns 12,42
